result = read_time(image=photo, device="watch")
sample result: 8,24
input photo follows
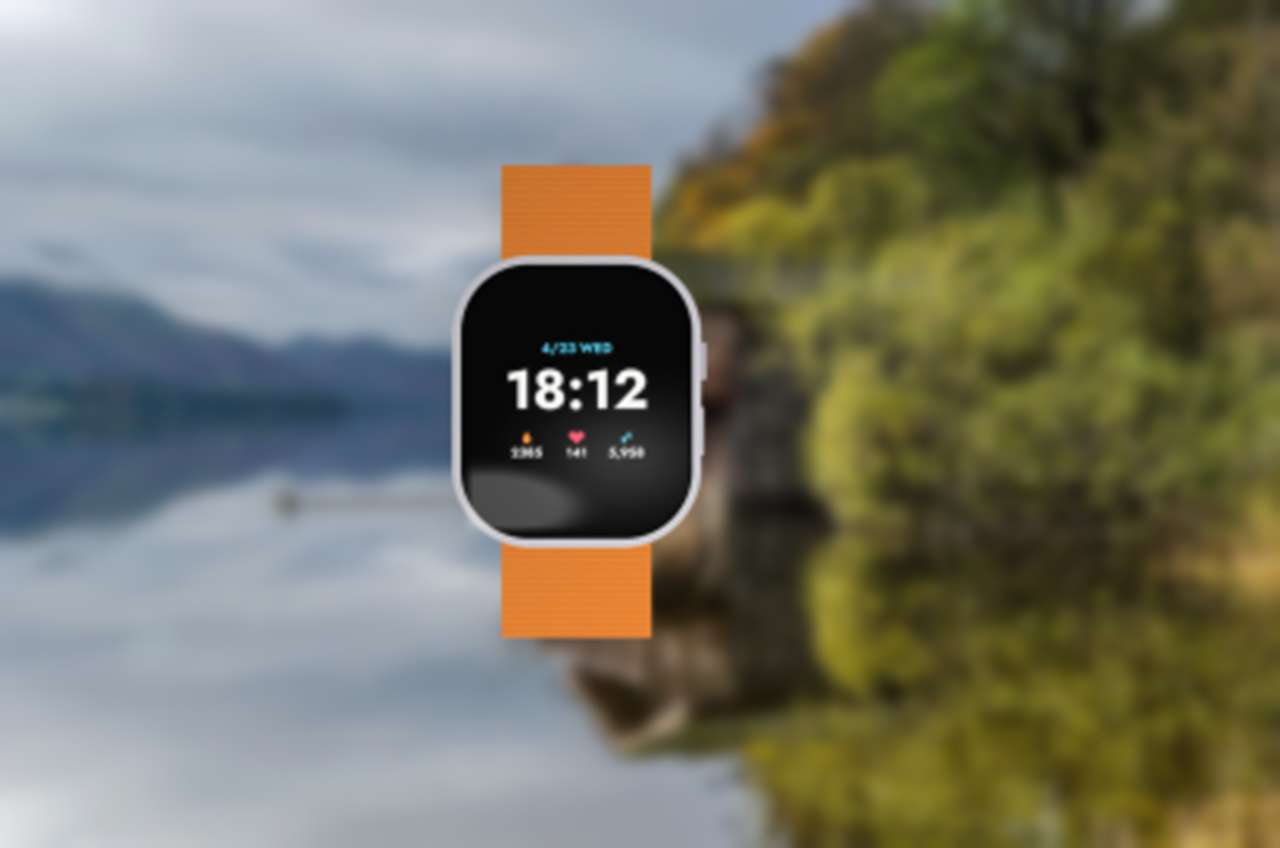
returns 18,12
